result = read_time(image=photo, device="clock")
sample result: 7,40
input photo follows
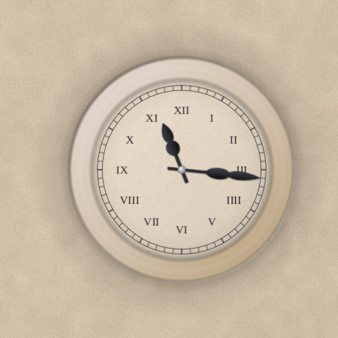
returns 11,16
